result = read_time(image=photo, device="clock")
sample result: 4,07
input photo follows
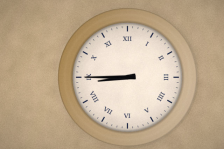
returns 8,45
